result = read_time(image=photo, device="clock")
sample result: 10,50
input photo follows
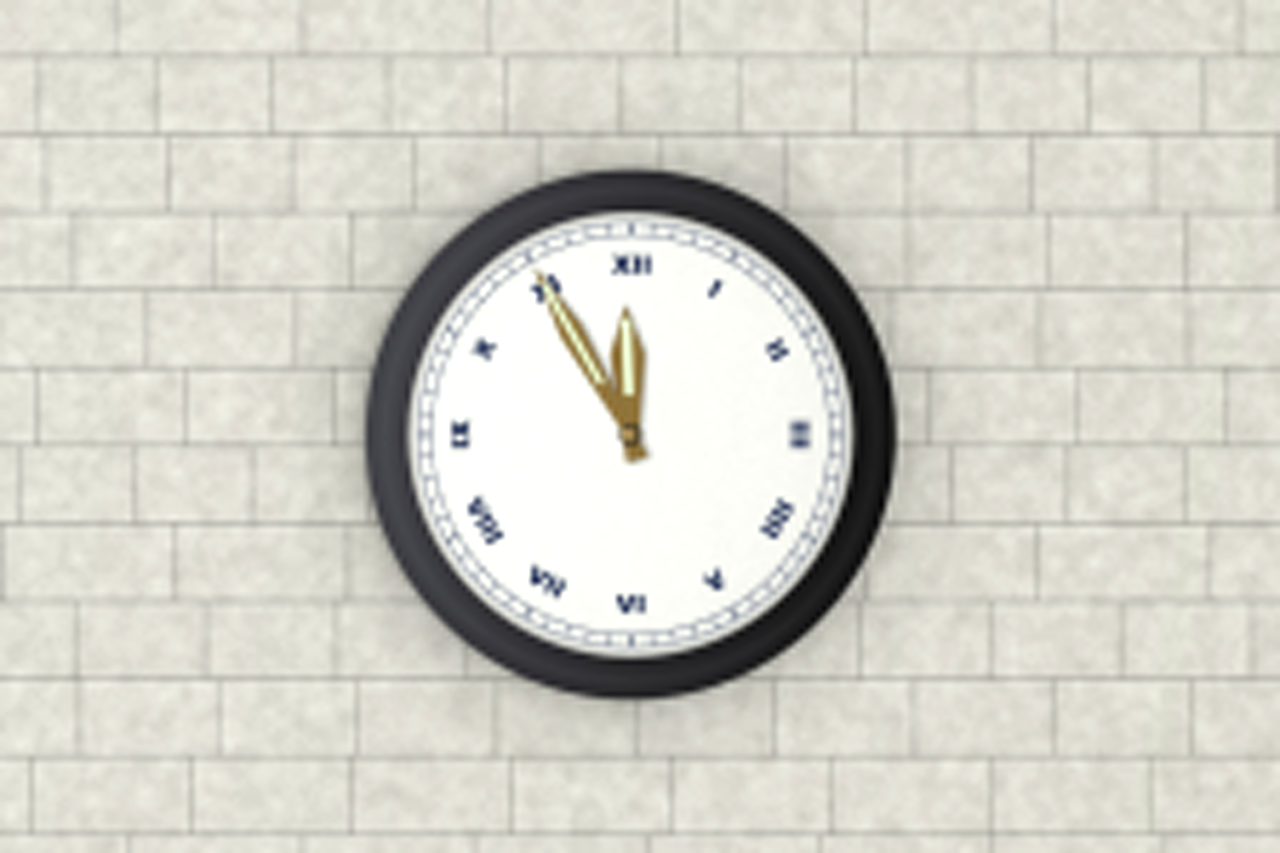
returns 11,55
